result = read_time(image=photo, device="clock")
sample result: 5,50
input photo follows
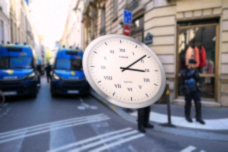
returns 3,09
